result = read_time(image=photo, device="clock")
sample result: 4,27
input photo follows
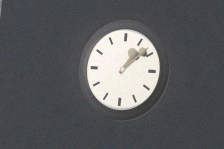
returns 1,08
